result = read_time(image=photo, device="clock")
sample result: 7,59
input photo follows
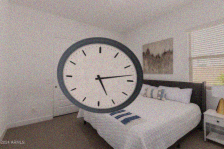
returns 5,13
